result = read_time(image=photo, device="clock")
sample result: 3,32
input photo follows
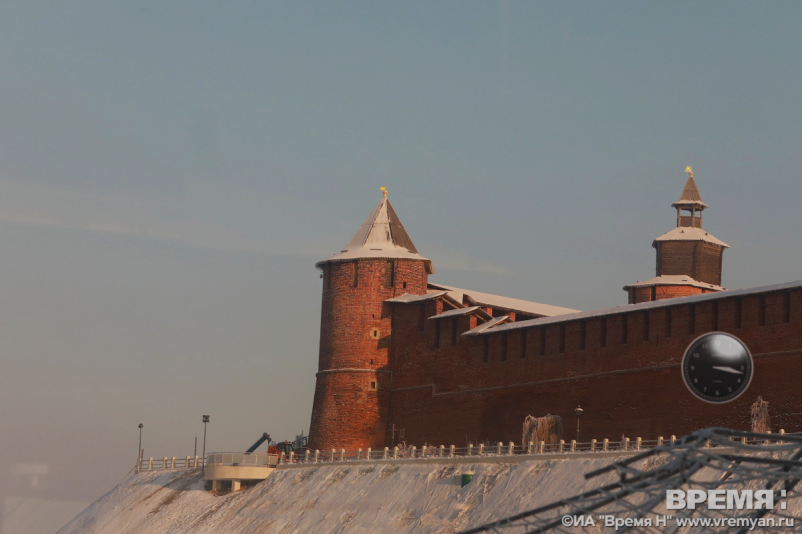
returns 3,17
